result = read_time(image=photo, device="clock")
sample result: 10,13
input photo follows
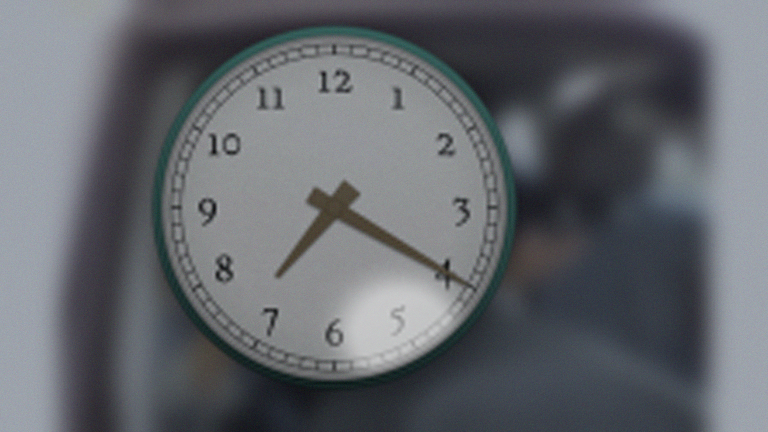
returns 7,20
